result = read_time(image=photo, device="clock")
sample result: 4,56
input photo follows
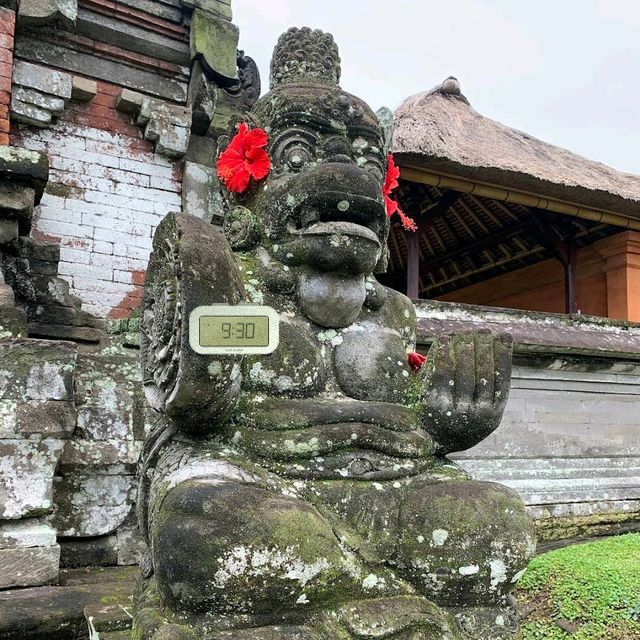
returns 9,30
